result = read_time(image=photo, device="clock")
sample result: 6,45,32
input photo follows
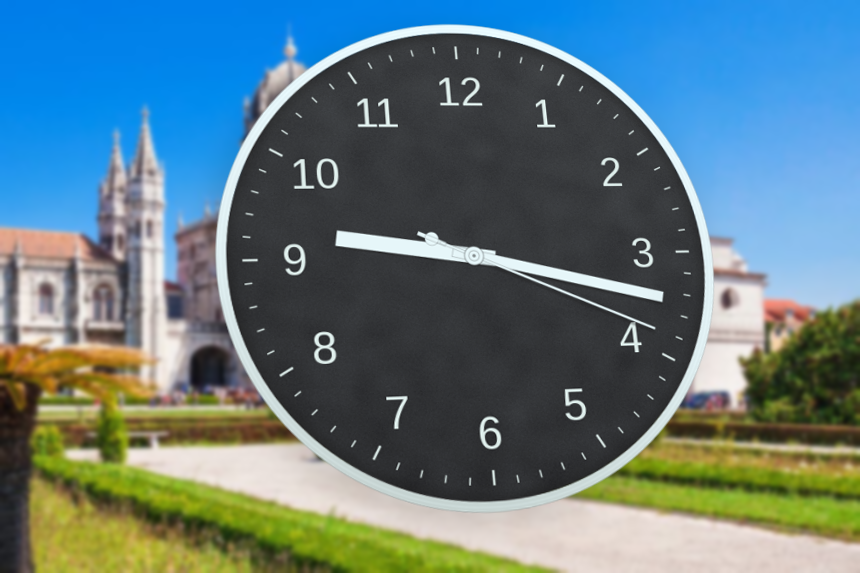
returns 9,17,19
